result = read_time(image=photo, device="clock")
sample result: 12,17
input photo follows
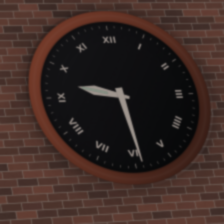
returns 9,29
